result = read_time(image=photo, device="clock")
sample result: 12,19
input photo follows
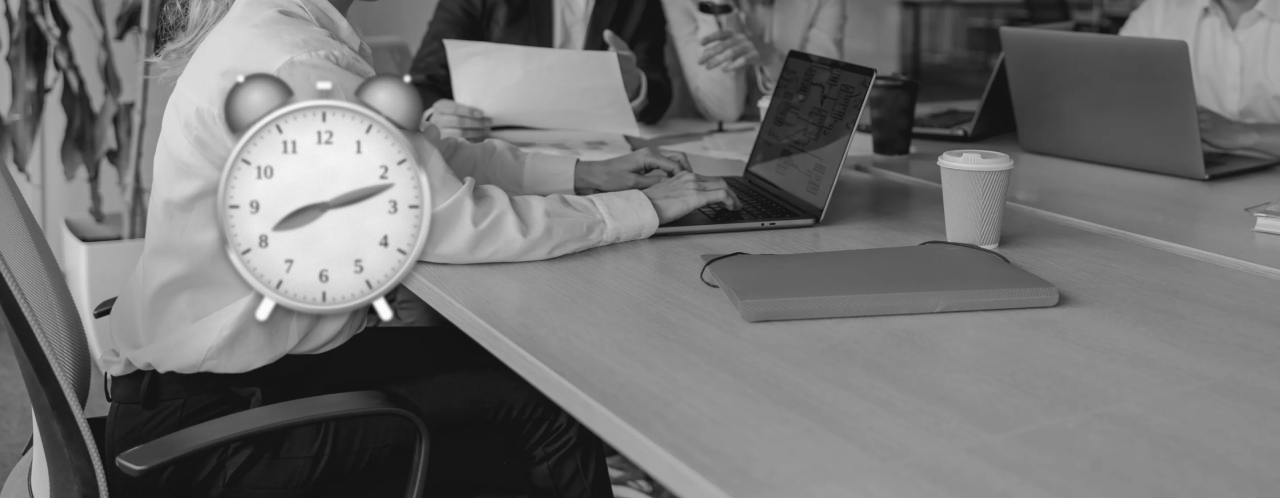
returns 8,12
